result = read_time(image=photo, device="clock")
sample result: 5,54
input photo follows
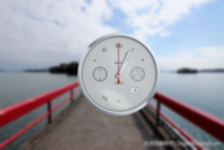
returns 1,04
